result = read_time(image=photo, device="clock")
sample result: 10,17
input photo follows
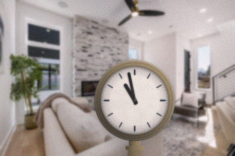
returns 10,58
